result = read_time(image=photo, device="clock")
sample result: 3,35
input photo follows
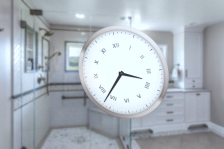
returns 3,37
